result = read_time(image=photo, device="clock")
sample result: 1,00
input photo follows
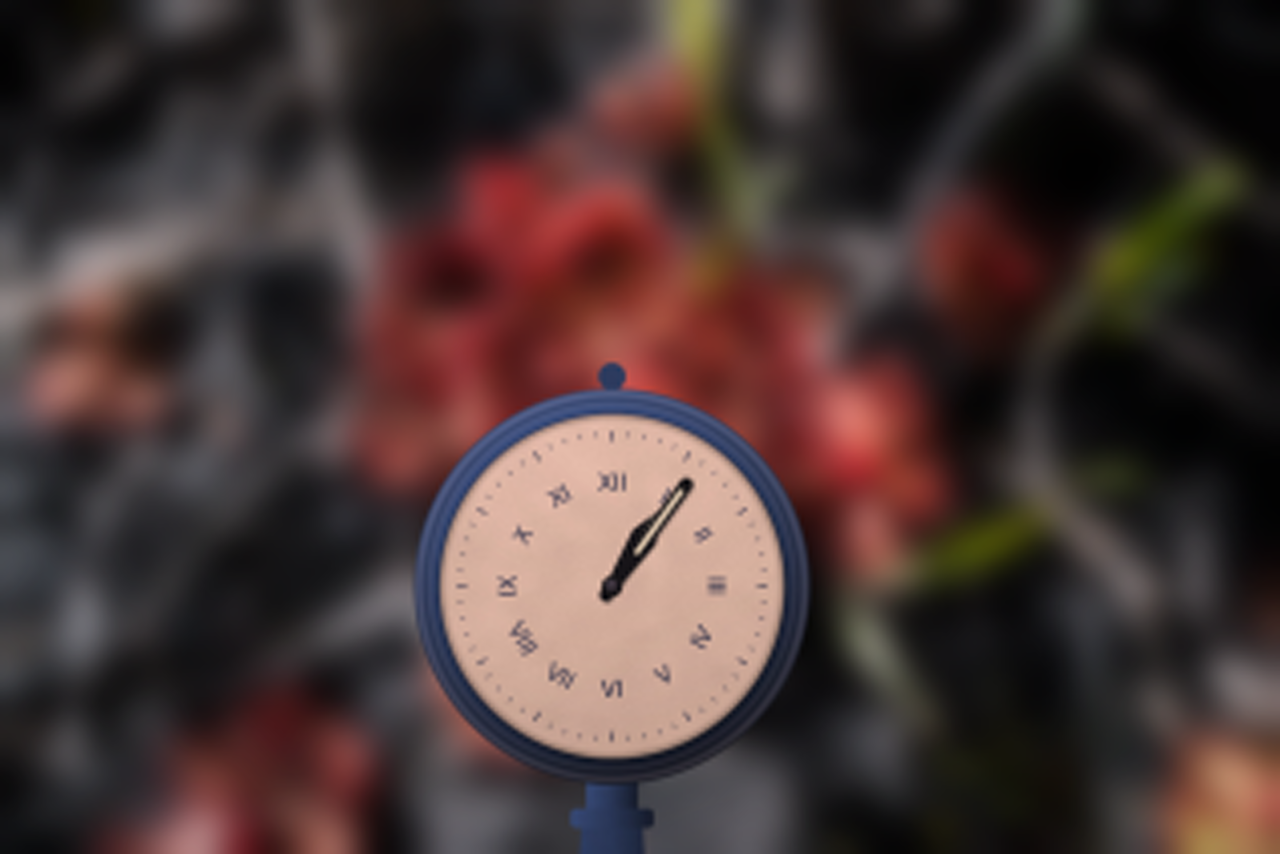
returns 1,06
